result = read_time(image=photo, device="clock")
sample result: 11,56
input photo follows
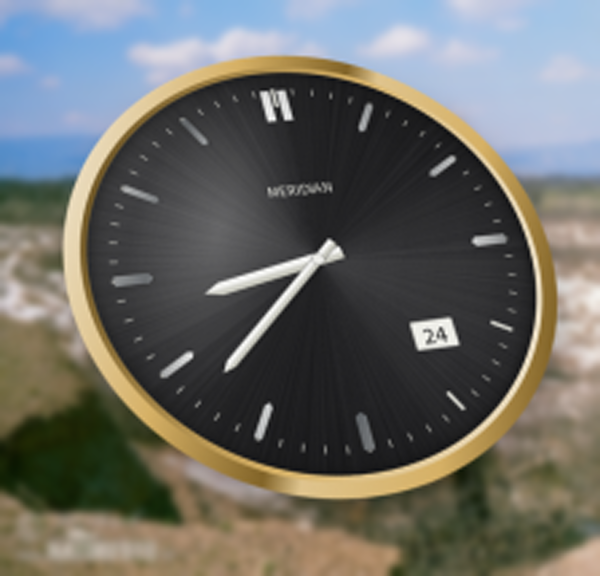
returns 8,38
